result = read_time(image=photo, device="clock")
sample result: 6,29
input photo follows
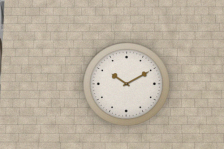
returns 10,10
